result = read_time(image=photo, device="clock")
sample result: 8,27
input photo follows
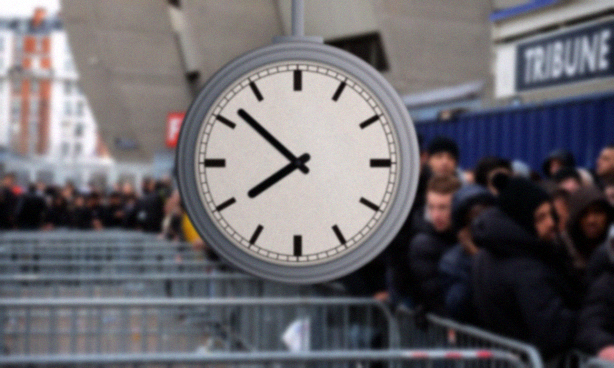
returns 7,52
